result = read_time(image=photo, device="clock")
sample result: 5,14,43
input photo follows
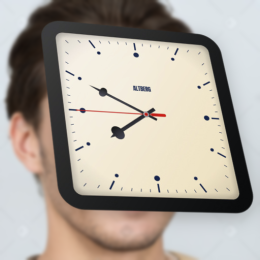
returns 7,49,45
